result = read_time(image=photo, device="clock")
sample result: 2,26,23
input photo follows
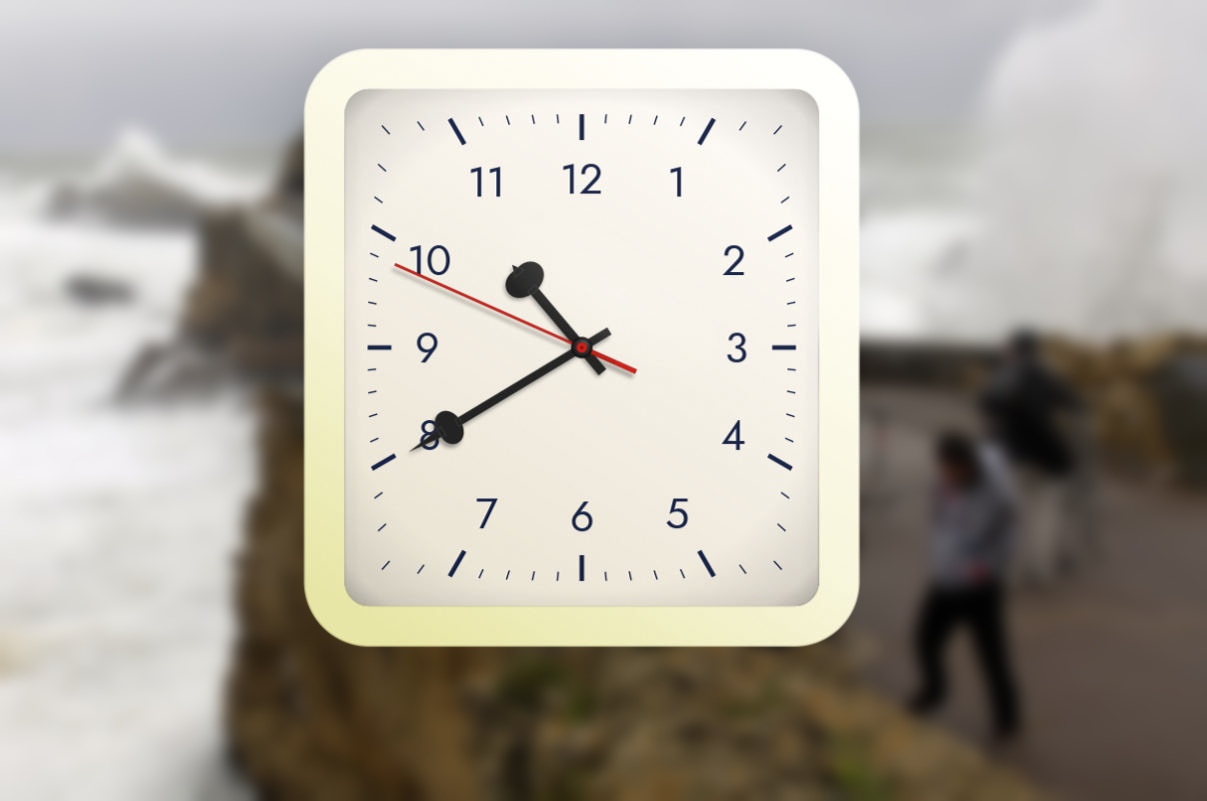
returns 10,39,49
